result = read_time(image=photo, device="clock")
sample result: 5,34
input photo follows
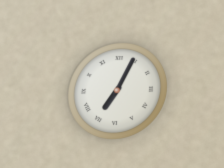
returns 7,04
